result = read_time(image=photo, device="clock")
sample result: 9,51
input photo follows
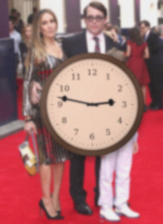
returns 2,47
